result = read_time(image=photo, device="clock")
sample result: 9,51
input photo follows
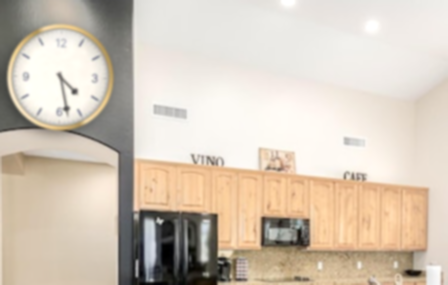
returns 4,28
